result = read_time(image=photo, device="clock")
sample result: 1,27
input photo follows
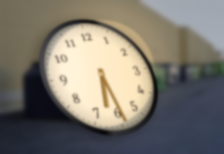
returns 6,29
